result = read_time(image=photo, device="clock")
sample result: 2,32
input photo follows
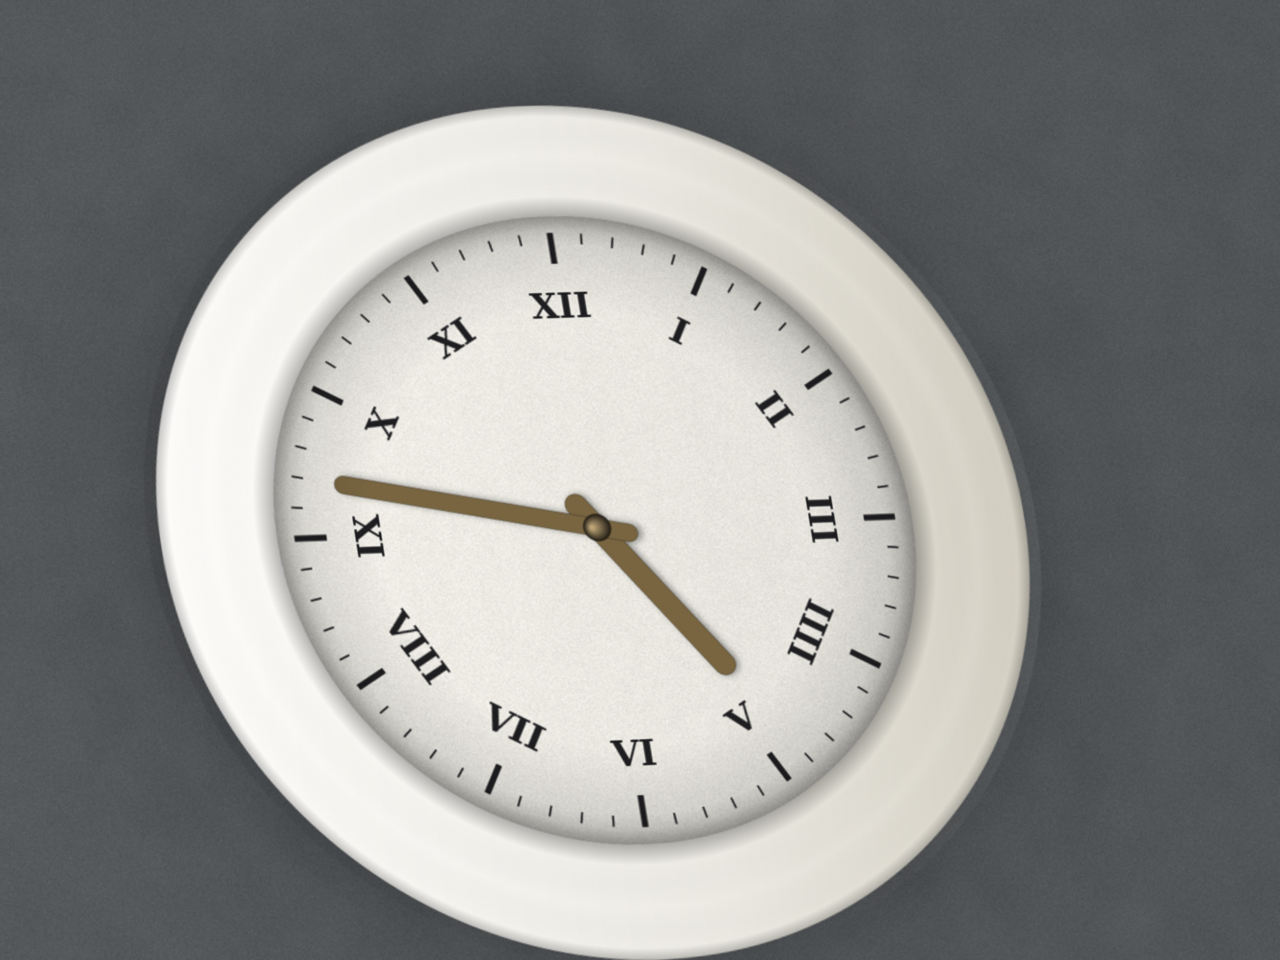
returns 4,47
